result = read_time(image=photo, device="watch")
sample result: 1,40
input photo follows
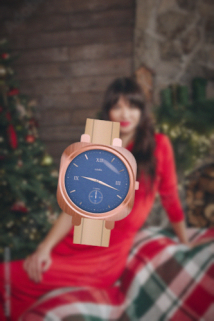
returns 9,18
